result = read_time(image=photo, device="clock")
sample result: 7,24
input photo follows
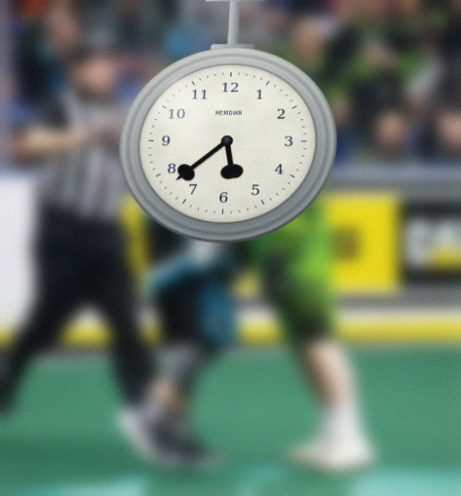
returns 5,38
